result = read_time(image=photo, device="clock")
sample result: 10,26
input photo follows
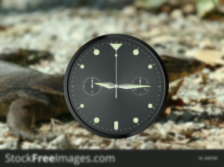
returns 9,15
